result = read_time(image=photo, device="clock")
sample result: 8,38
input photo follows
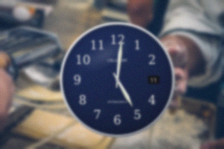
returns 5,01
